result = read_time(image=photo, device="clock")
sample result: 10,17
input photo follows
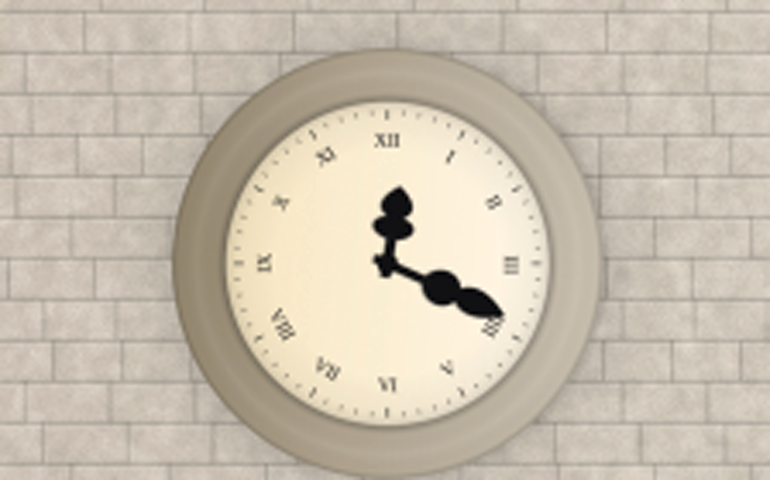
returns 12,19
